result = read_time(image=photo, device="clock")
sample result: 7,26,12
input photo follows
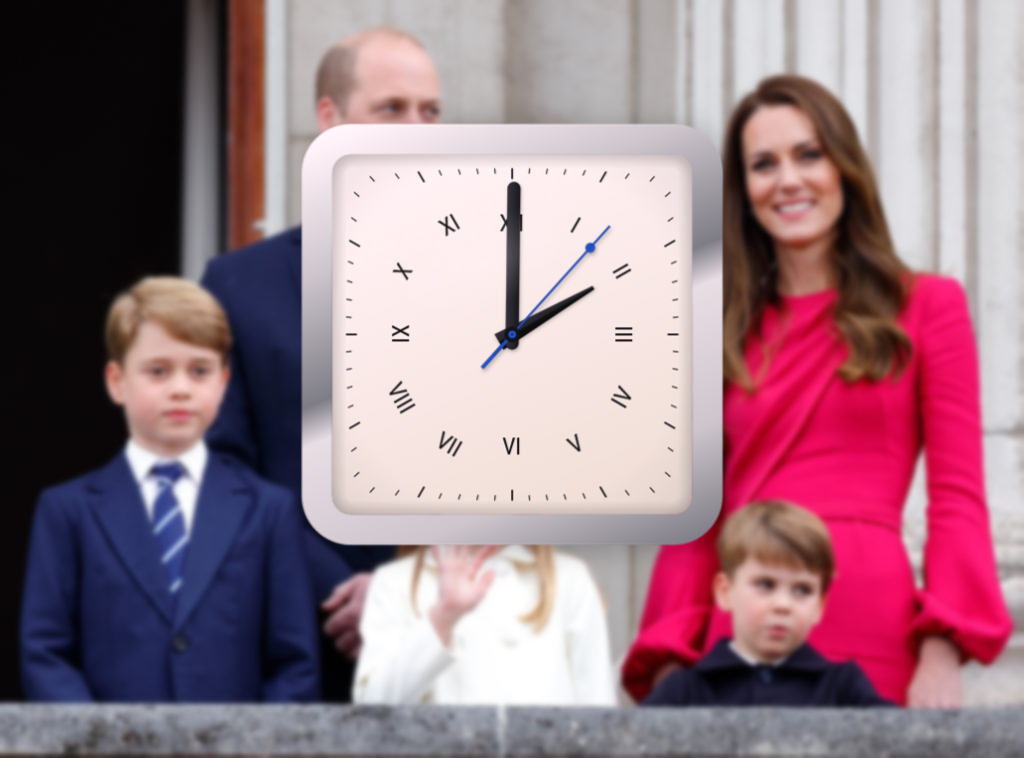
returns 2,00,07
